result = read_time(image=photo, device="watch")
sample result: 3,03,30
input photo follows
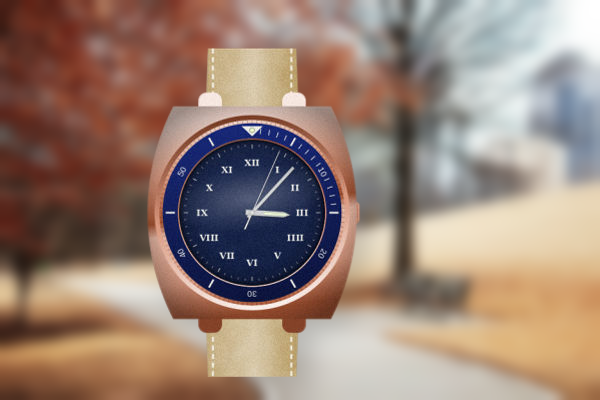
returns 3,07,04
